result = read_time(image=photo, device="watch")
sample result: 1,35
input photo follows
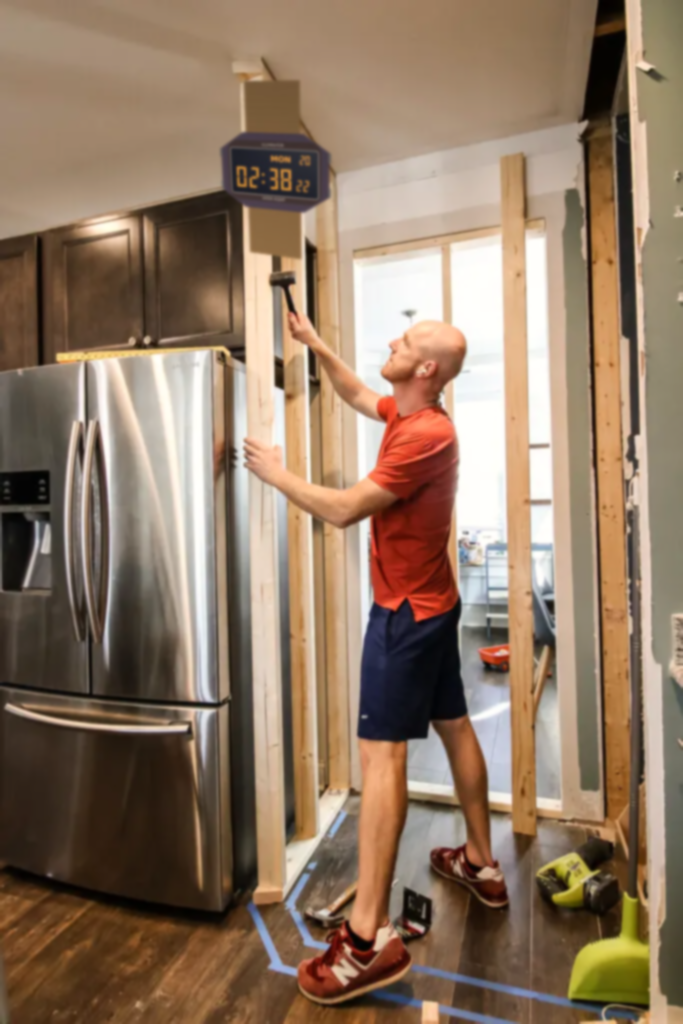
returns 2,38
